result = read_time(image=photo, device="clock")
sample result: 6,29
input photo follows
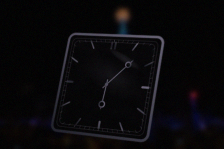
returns 6,07
